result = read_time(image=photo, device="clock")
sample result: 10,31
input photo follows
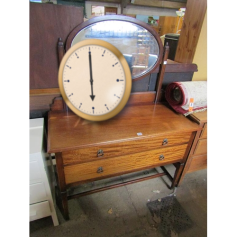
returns 6,00
